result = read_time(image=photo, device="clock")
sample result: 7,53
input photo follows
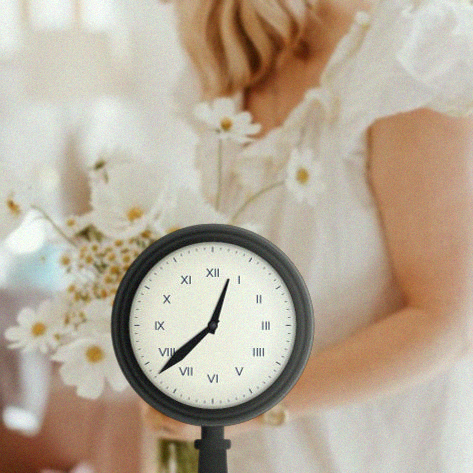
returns 12,38
